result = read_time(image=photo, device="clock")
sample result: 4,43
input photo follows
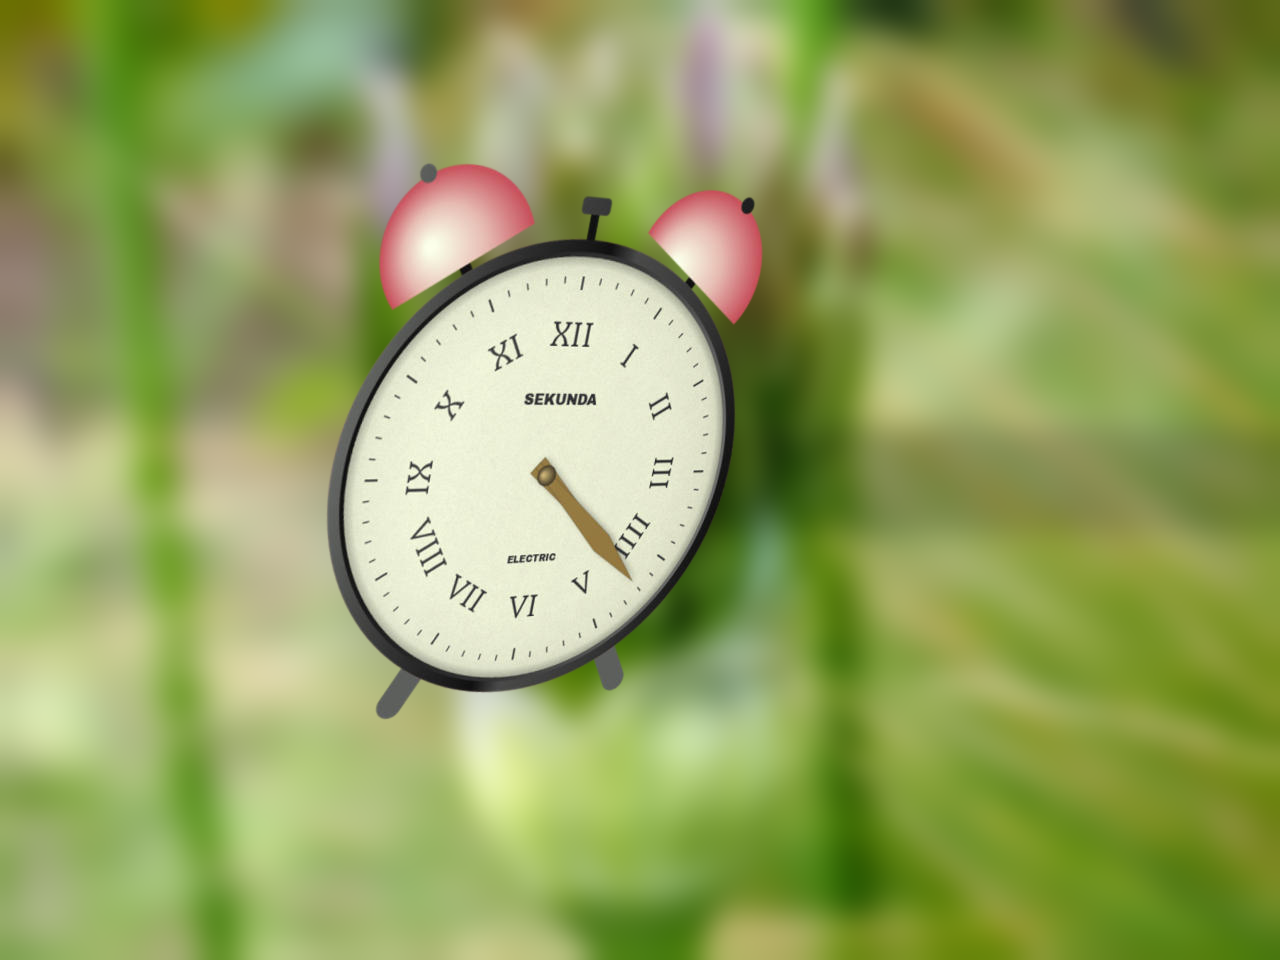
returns 4,22
